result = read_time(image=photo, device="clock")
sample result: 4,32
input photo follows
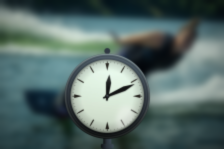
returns 12,11
